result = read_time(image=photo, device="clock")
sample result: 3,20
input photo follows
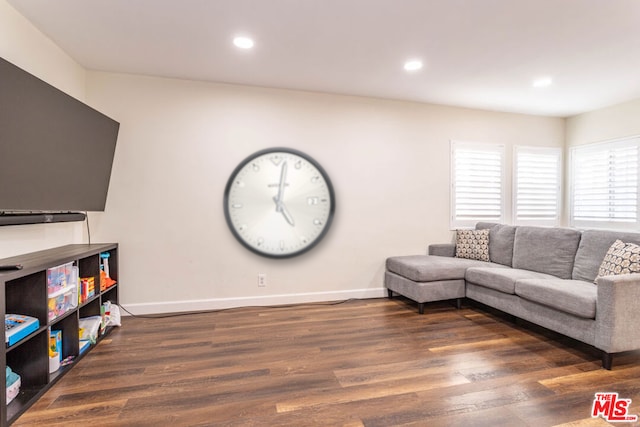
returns 5,02
